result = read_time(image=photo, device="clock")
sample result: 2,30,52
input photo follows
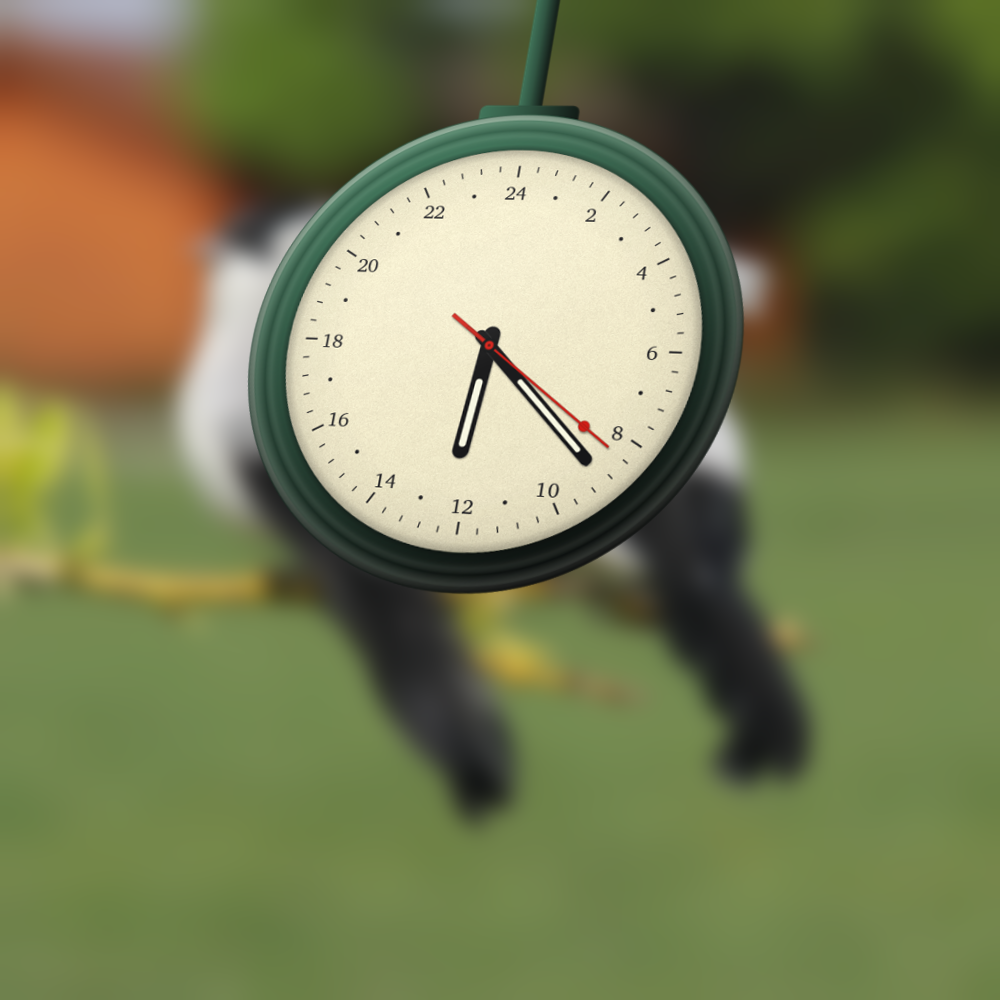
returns 12,22,21
